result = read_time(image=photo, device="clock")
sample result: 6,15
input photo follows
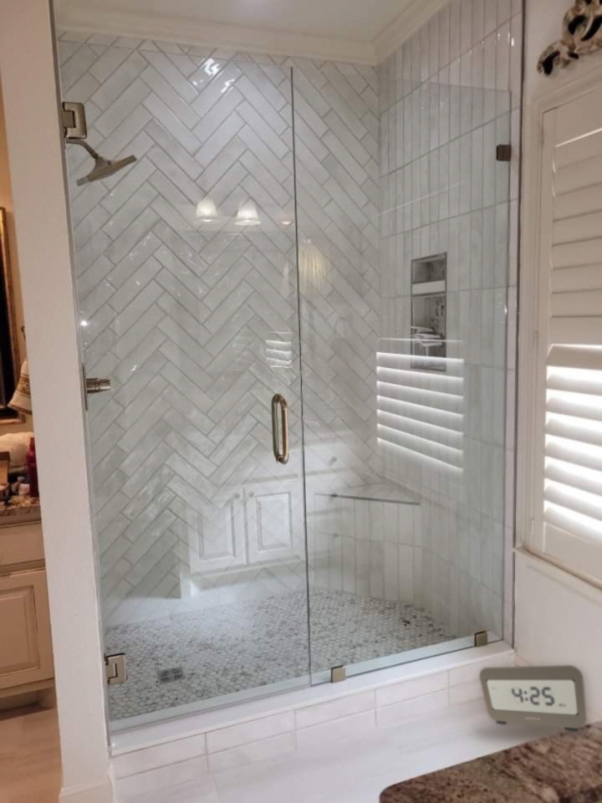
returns 4,25
